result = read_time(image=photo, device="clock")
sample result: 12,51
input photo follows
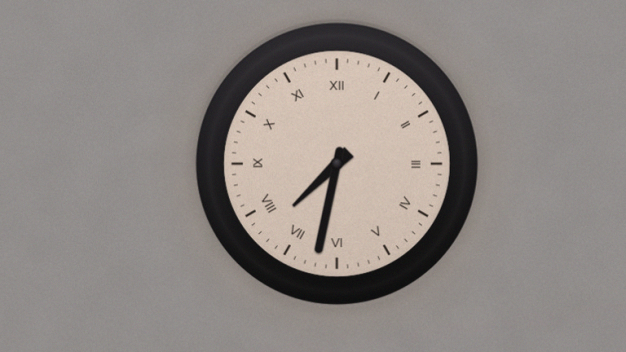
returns 7,32
